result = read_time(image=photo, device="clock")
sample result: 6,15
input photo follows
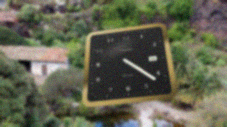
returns 4,22
